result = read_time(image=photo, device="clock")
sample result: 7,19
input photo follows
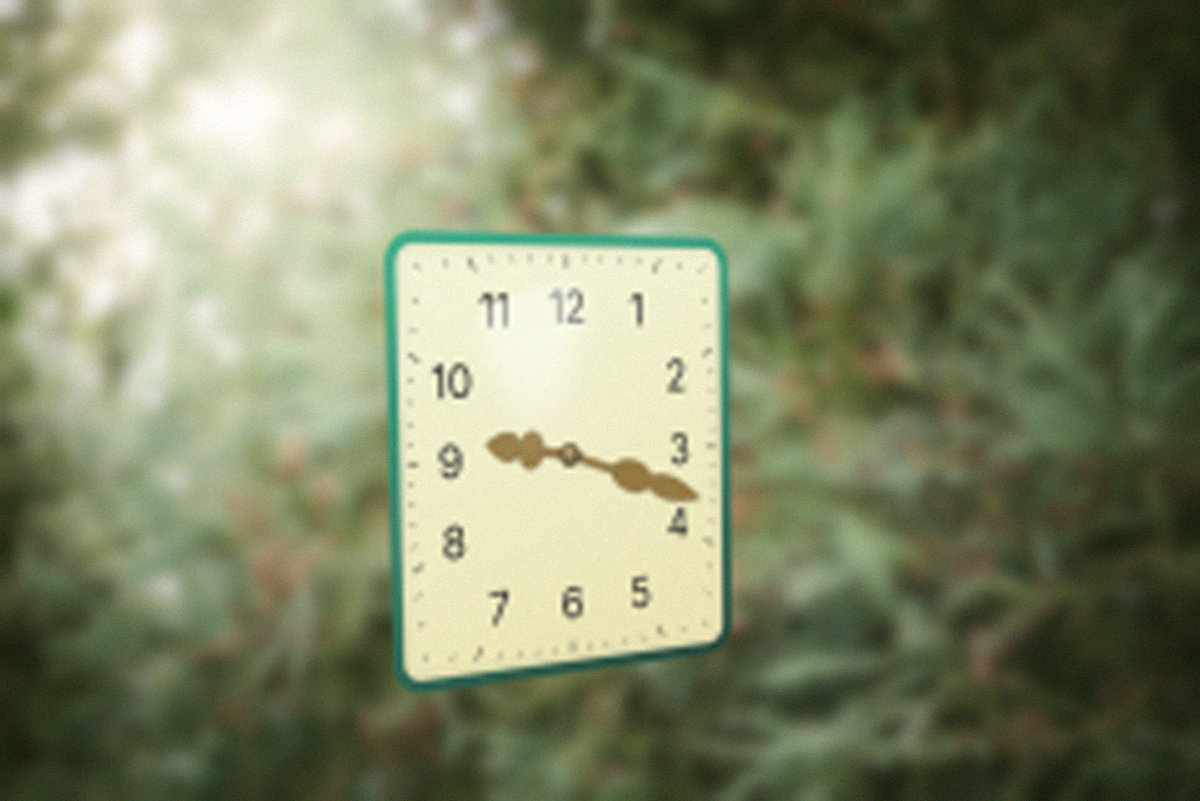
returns 9,18
